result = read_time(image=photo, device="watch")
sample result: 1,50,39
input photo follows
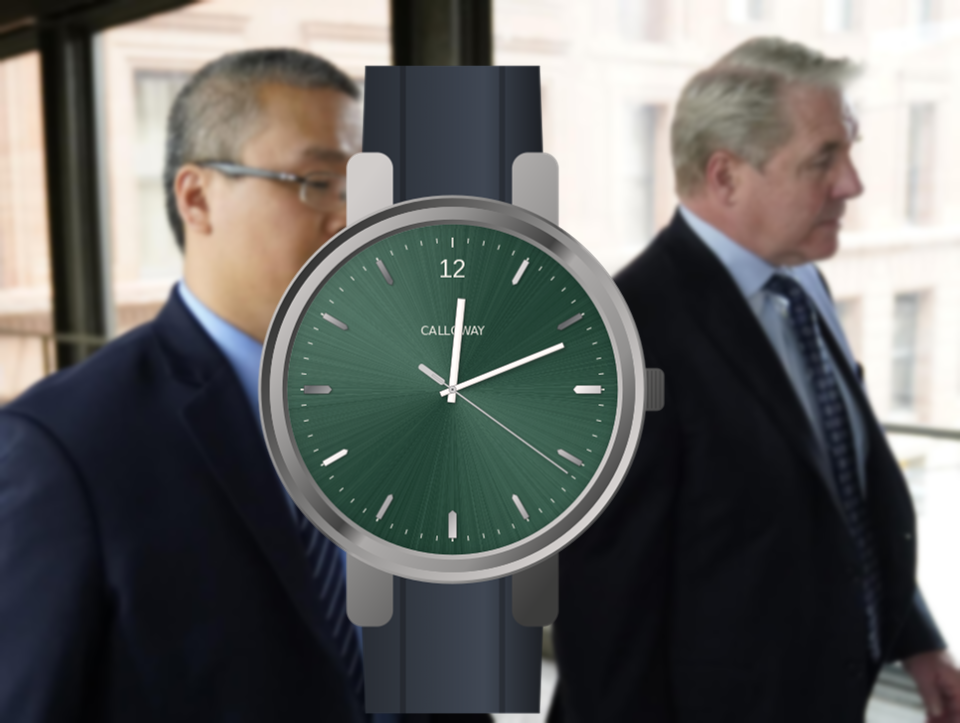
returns 12,11,21
